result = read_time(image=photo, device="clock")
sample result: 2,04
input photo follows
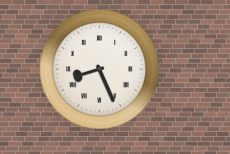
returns 8,26
